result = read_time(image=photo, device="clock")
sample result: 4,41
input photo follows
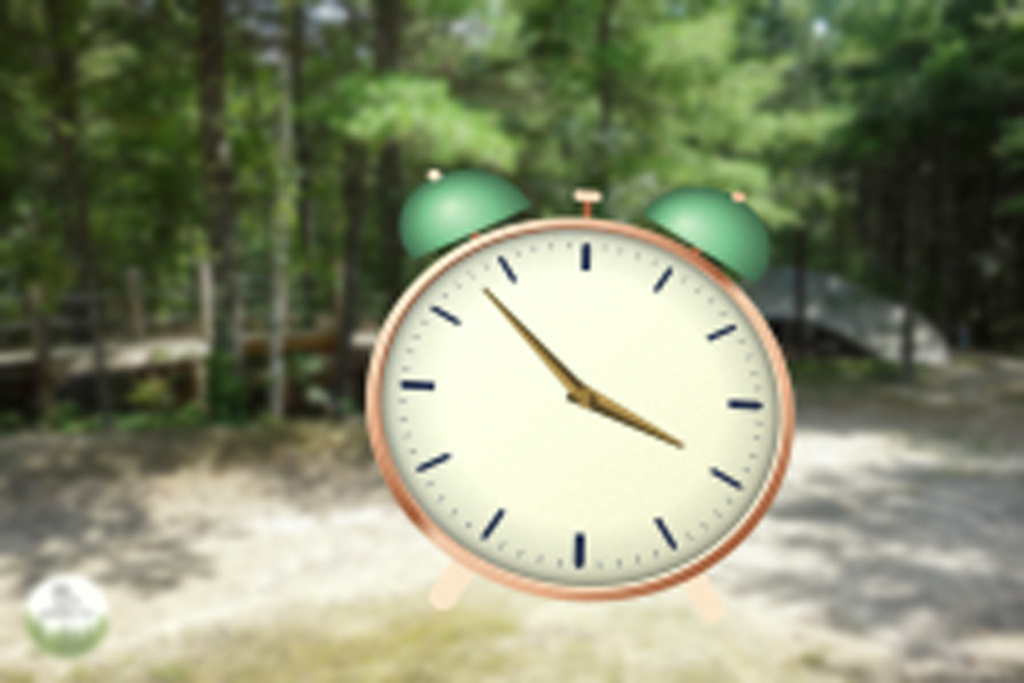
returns 3,53
